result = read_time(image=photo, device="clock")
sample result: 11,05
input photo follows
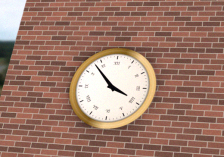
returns 3,53
